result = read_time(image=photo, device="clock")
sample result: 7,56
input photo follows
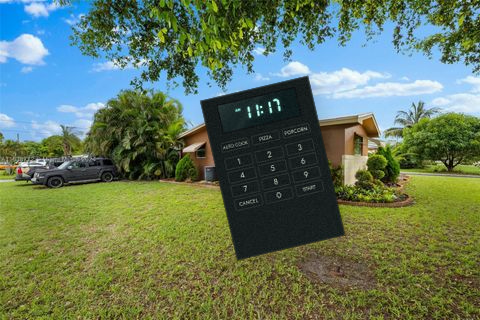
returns 11,17
